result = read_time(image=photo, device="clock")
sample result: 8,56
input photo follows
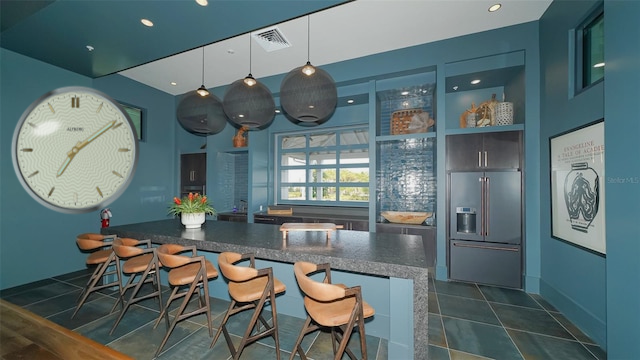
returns 7,09
